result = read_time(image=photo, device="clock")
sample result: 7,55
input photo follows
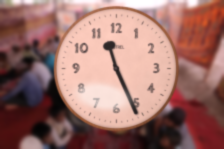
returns 11,26
